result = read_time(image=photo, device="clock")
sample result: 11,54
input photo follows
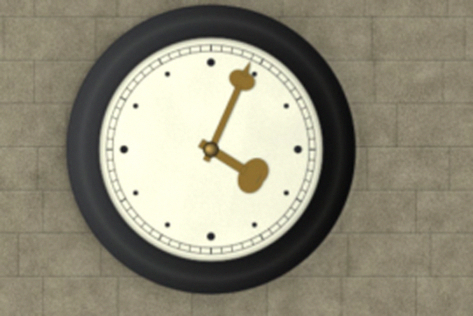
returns 4,04
